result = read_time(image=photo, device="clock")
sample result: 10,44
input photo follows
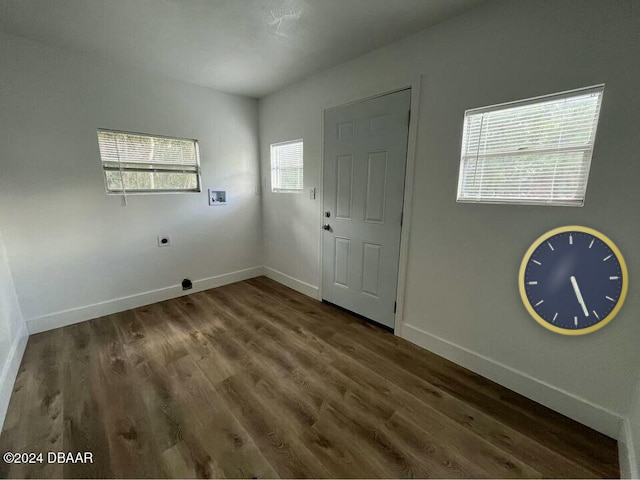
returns 5,27
